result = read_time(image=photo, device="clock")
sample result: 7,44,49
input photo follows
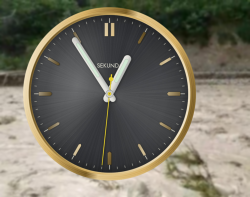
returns 12,54,31
